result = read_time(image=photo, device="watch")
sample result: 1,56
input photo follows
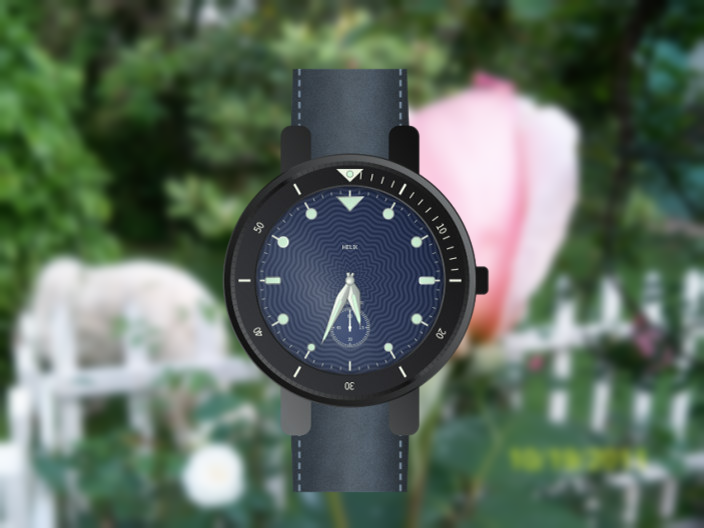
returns 5,34
